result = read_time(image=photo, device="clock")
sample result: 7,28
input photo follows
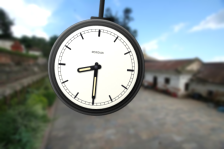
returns 8,30
